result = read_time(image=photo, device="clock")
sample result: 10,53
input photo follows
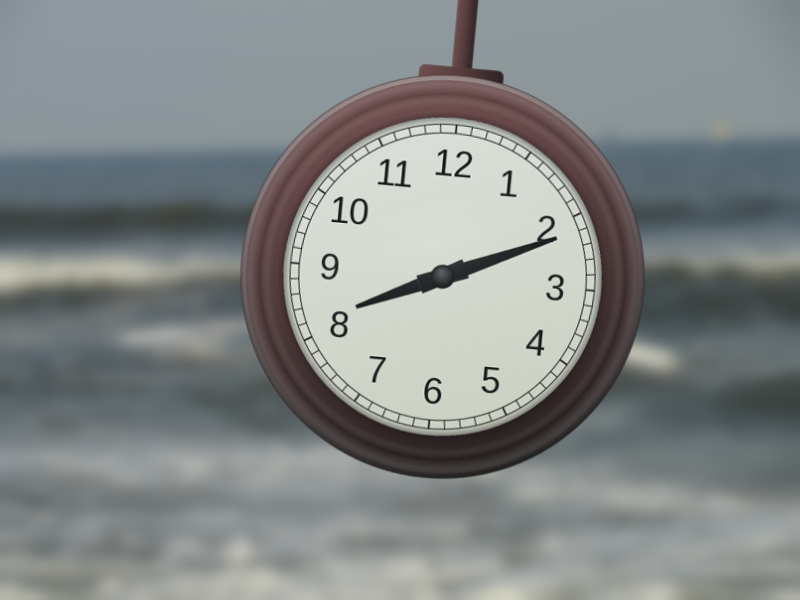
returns 8,11
